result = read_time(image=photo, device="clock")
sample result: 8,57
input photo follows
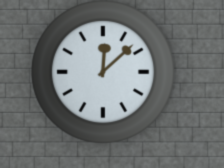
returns 12,08
